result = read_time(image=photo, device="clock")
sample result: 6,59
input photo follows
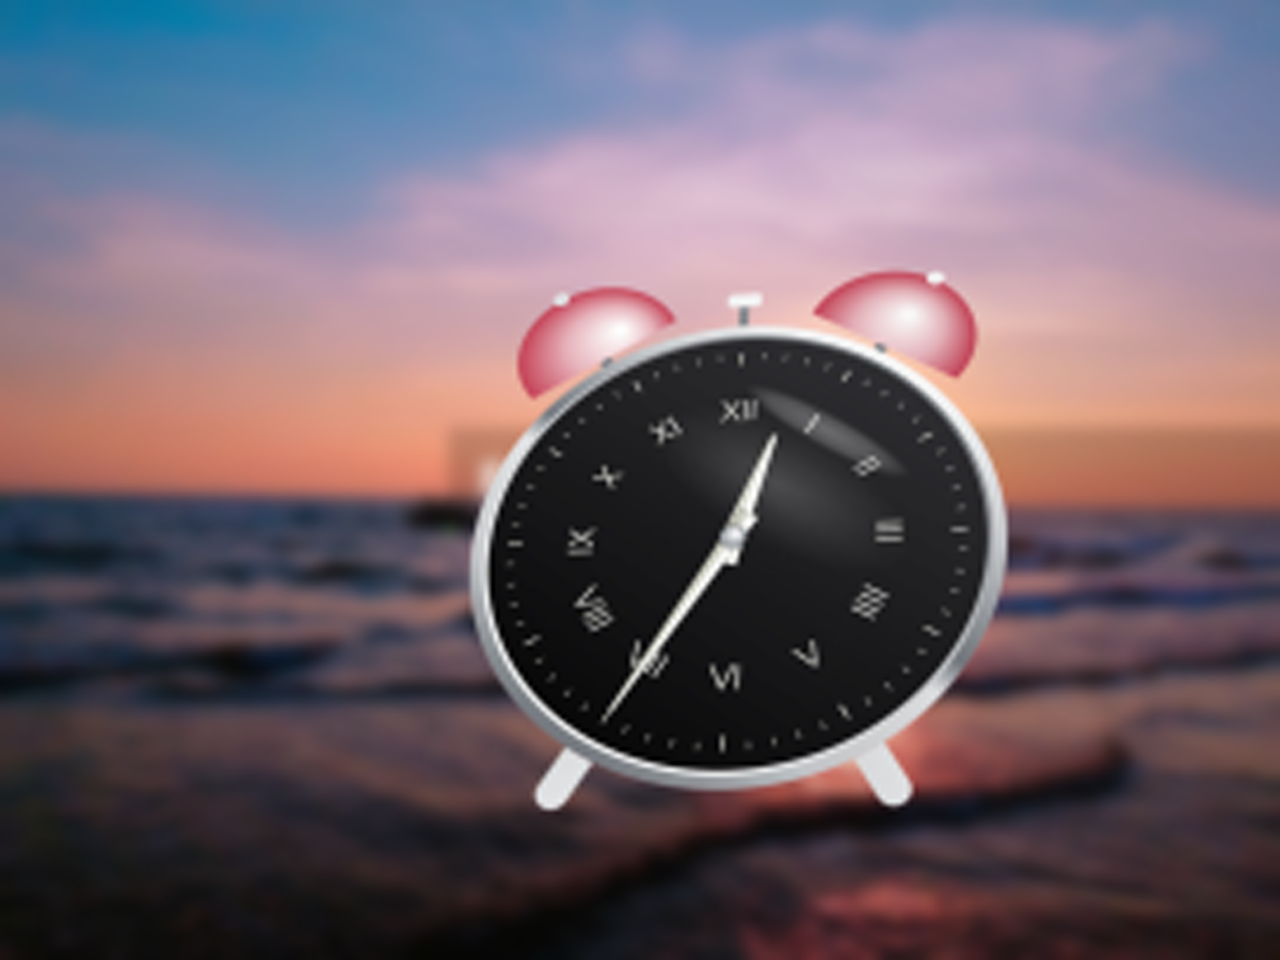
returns 12,35
